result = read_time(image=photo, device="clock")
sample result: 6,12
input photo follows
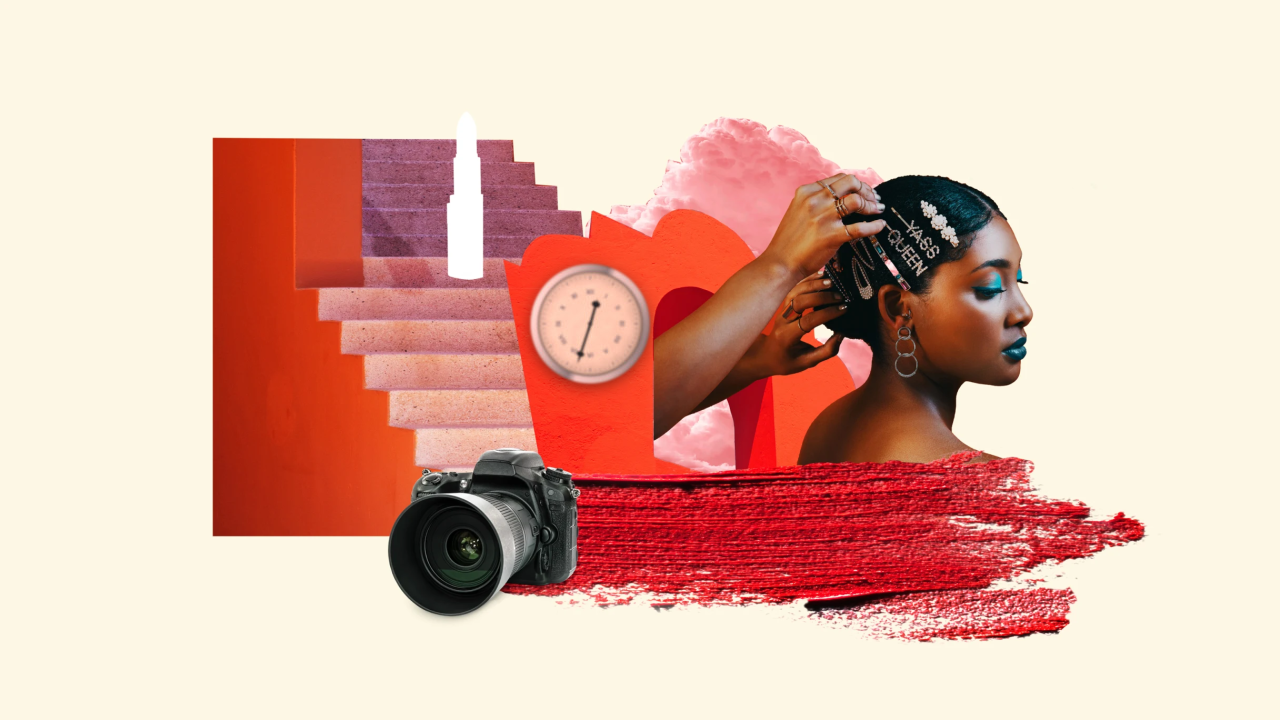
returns 12,33
